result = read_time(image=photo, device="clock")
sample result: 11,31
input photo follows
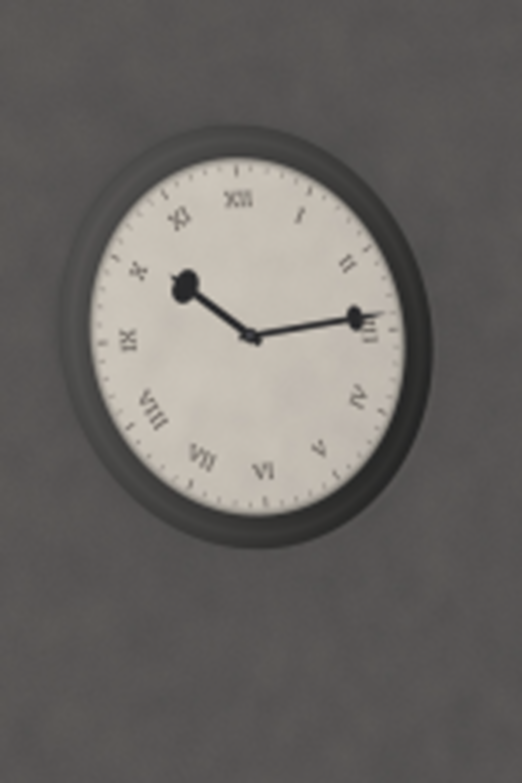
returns 10,14
